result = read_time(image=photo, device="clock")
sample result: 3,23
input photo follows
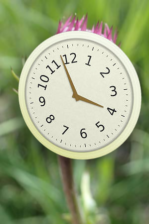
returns 3,58
